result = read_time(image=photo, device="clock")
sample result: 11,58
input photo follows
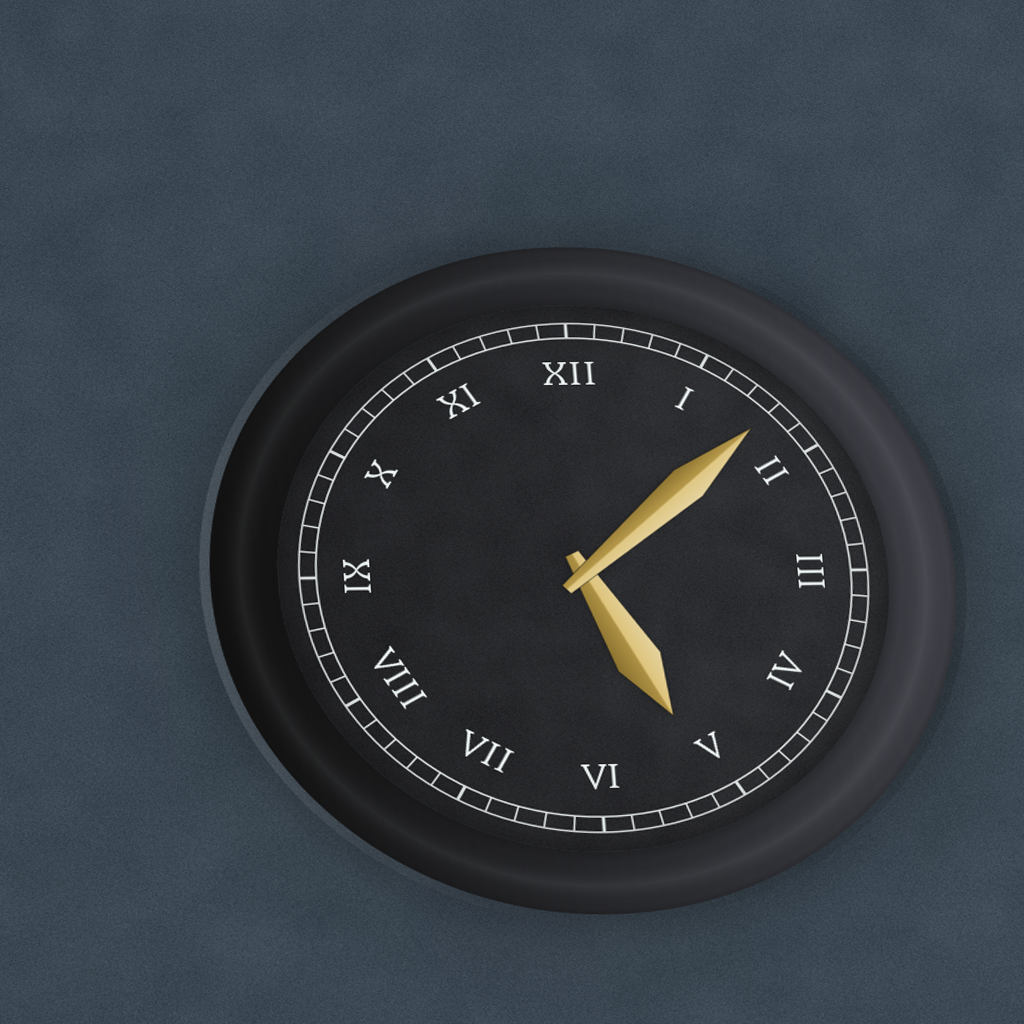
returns 5,08
